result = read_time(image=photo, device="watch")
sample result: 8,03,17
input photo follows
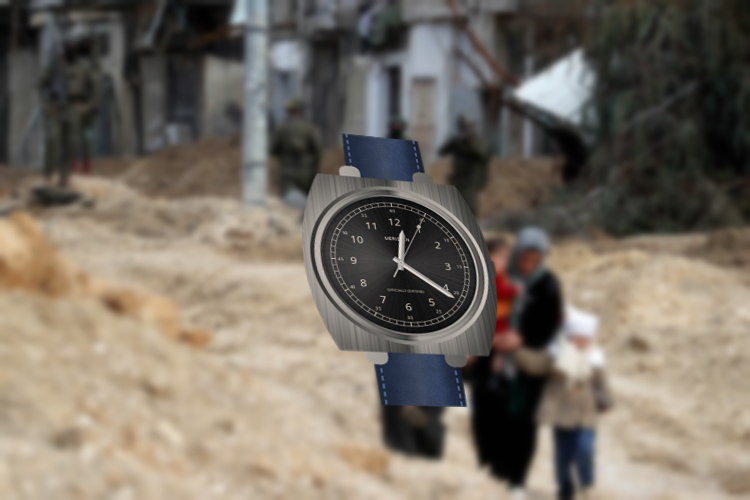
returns 12,21,05
